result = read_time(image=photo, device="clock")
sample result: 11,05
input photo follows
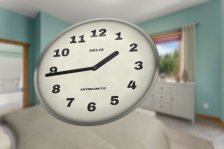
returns 1,44
